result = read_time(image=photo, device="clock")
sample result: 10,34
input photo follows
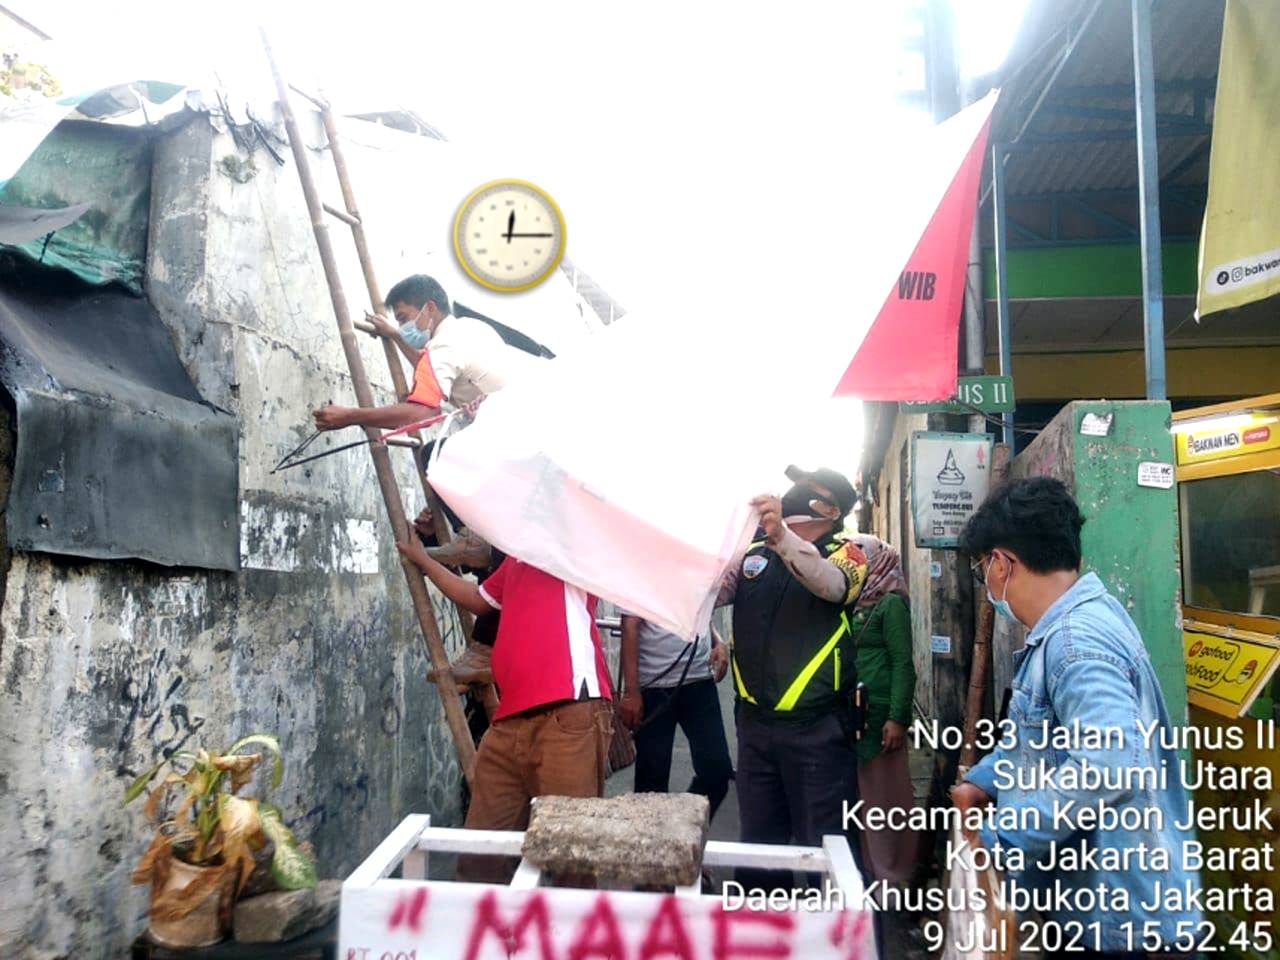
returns 12,15
